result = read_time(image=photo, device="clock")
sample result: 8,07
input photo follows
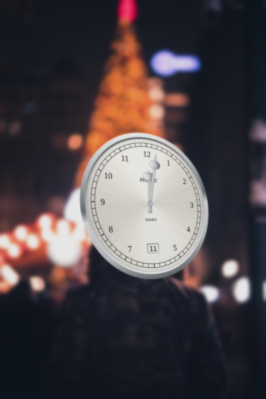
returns 12,02
